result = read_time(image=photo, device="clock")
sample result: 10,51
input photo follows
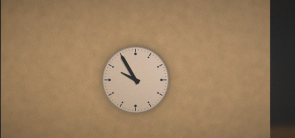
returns 9,55
